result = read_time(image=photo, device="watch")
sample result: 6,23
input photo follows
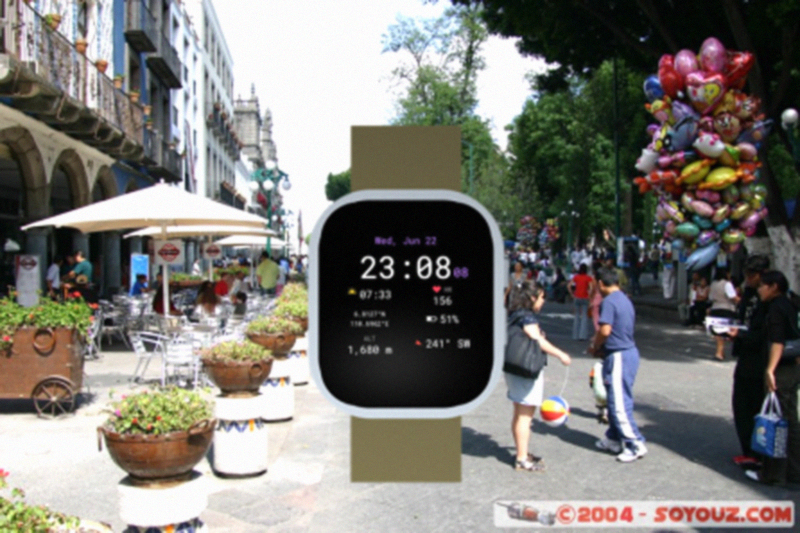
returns 23,08
